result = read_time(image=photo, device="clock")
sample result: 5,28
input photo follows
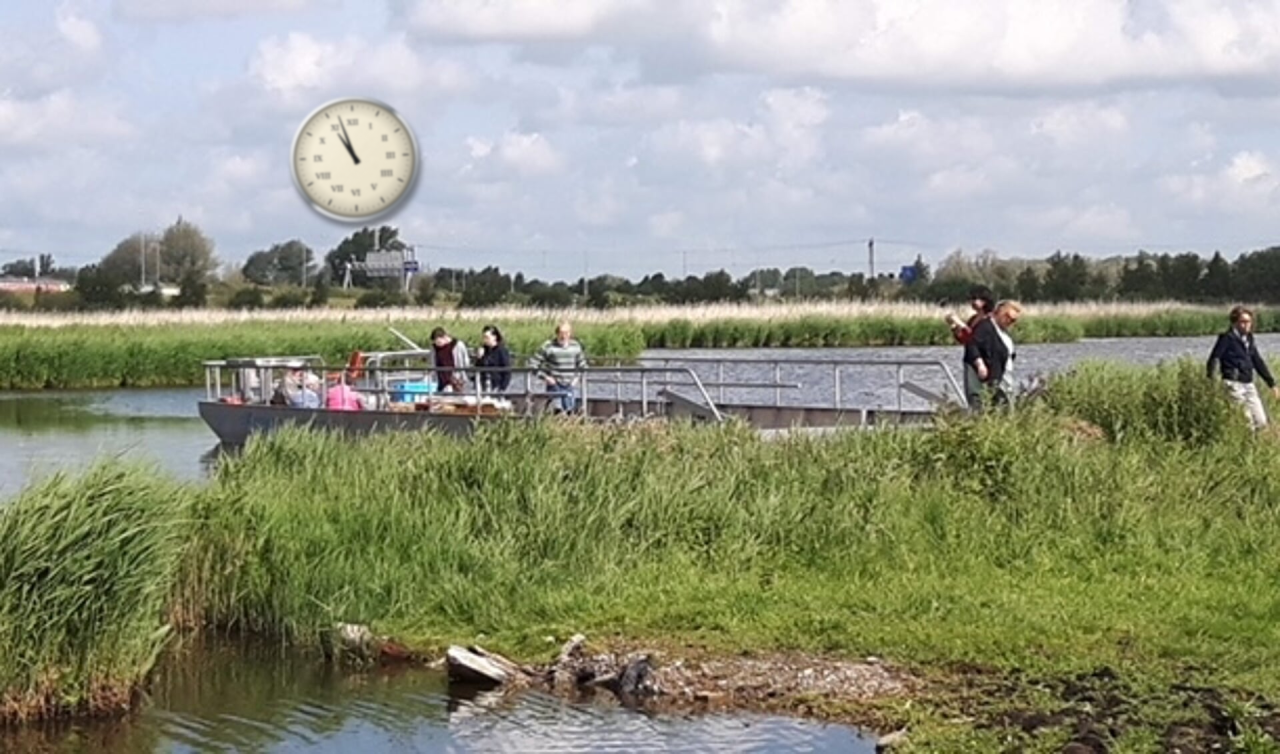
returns 10,57
